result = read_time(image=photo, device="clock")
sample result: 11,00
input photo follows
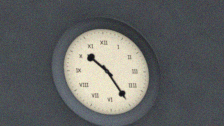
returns 10,25
